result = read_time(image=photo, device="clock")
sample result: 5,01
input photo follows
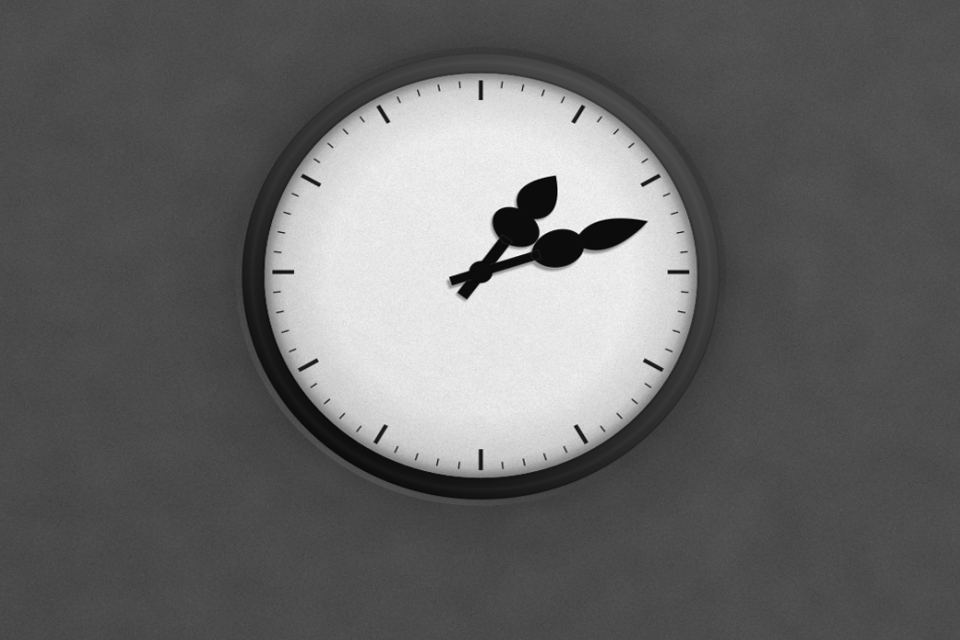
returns 1,12
